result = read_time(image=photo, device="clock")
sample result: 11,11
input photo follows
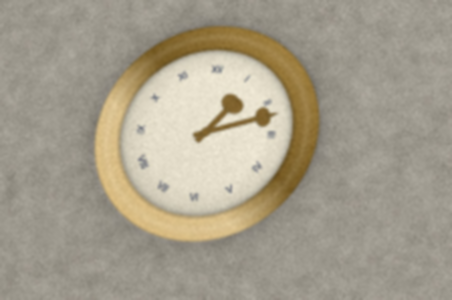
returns 1,12
